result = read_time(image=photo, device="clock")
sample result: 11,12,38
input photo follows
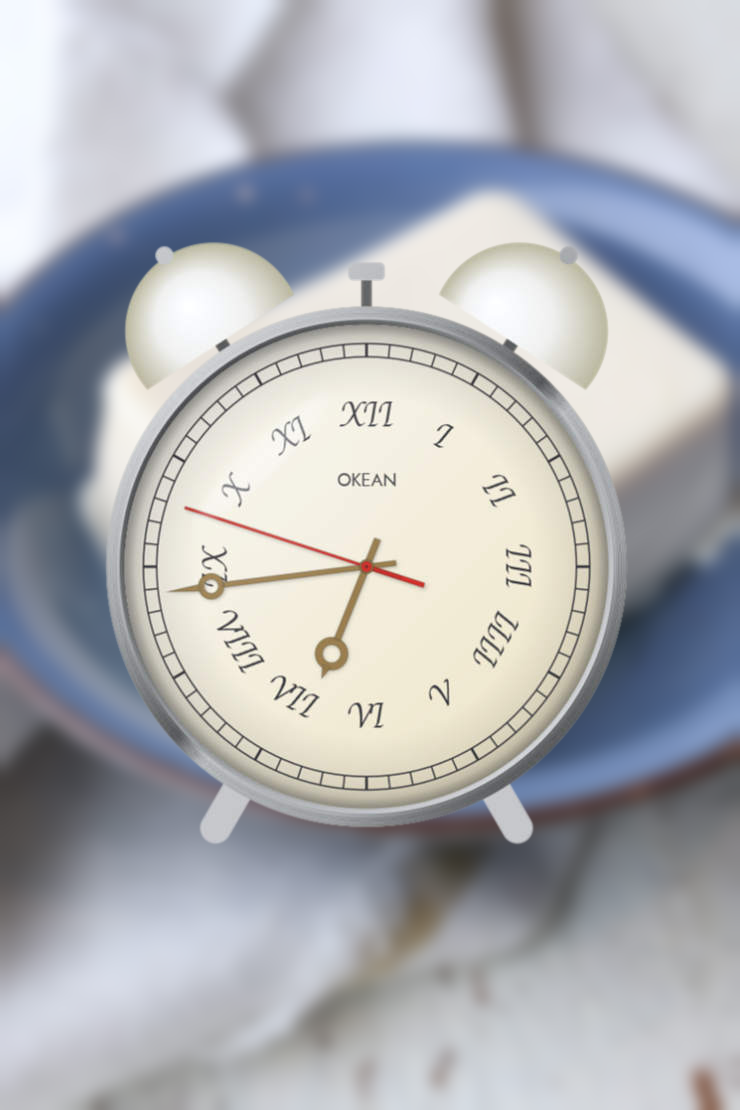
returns 6,43,48
